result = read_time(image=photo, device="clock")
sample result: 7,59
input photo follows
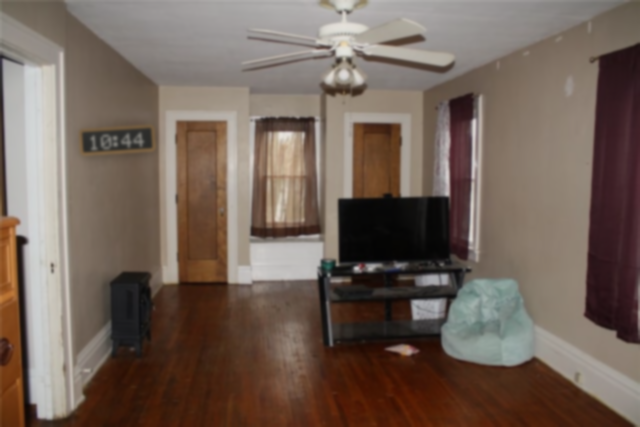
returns 10,44
